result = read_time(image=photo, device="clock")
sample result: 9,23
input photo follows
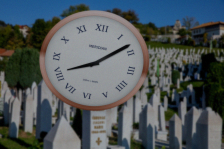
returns 8,08
